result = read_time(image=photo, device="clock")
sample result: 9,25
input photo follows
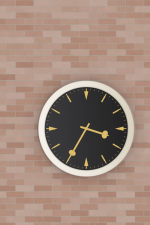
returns 3,35
